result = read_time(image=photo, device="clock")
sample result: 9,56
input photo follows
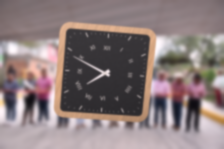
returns 7,49
